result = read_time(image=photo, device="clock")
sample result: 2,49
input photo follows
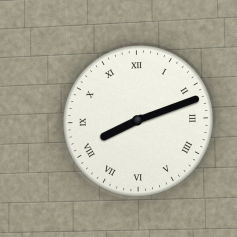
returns 8,12
